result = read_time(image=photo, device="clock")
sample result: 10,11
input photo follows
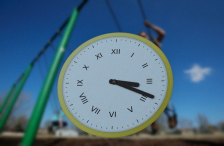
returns 3,19
